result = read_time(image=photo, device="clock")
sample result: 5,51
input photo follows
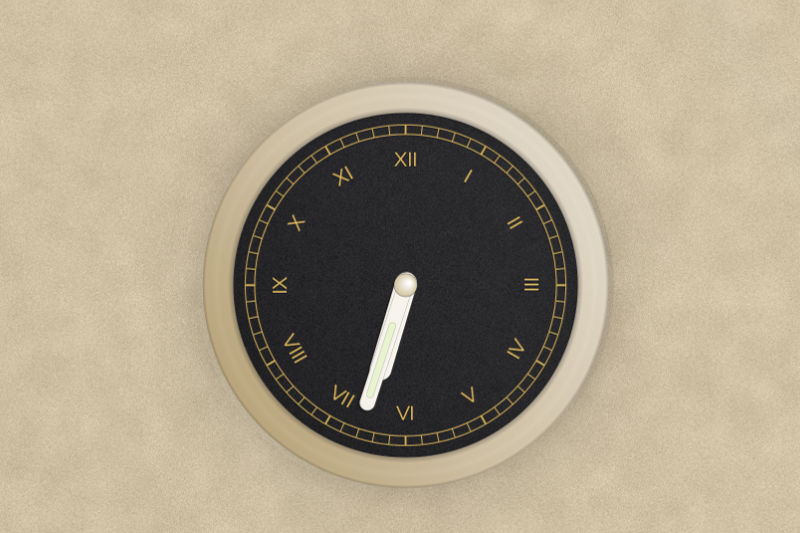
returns 6,33
